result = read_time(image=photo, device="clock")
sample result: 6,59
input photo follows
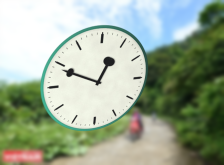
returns 12,49
